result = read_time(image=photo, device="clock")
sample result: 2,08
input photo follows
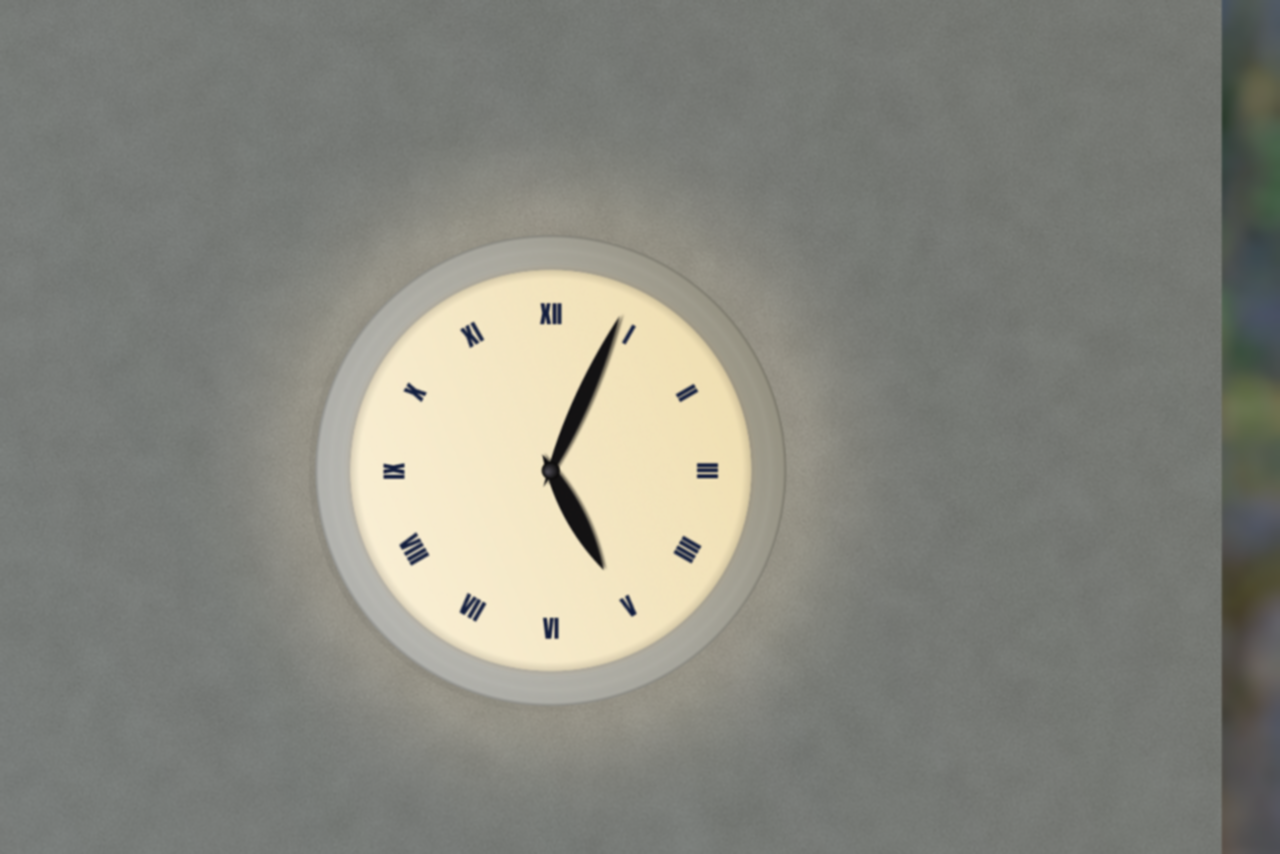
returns 5,04
